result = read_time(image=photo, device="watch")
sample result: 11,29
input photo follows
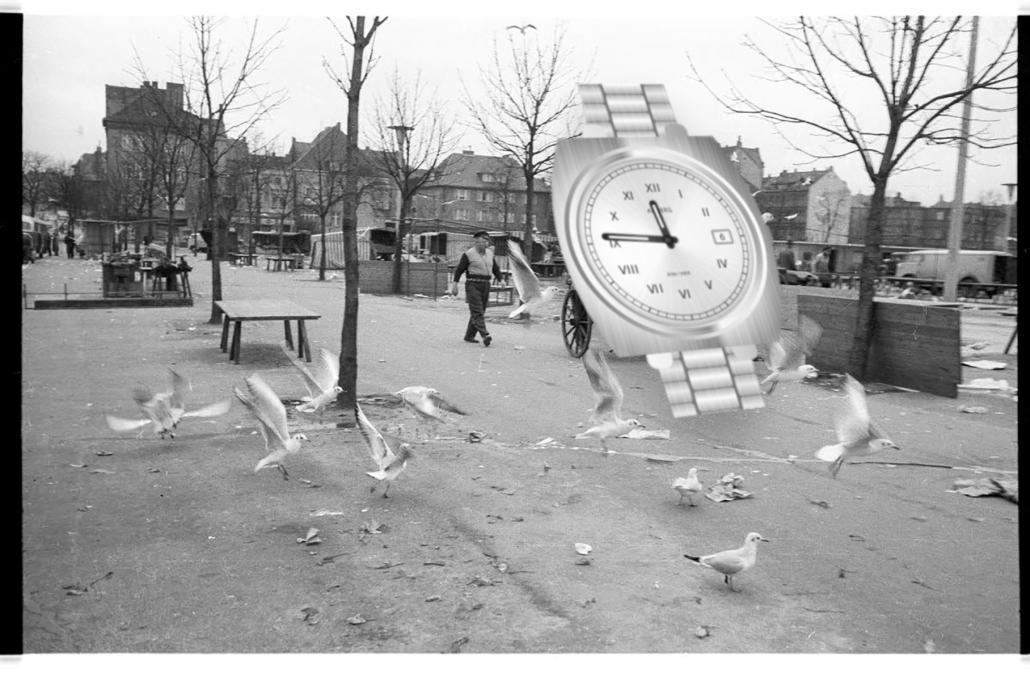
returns 11,46
